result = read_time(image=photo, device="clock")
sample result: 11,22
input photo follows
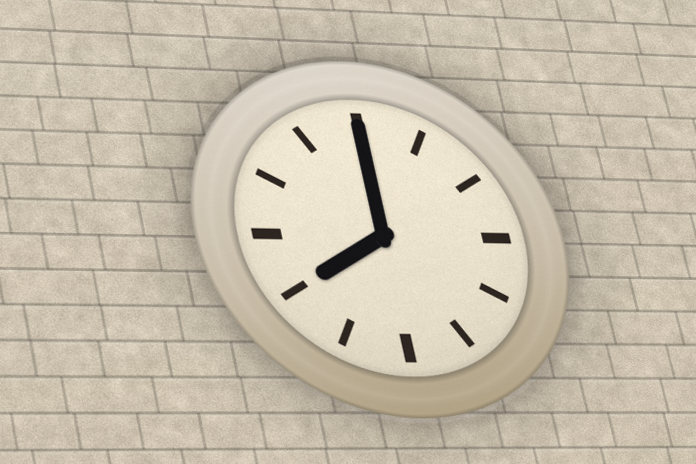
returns 8,00
